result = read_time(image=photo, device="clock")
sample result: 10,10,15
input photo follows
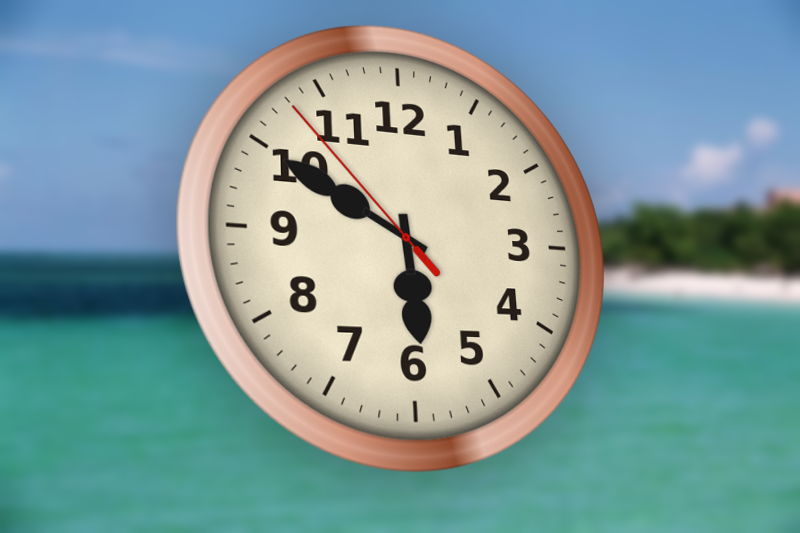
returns 5,49,53
